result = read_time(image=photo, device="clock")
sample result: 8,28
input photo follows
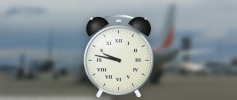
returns 9,47
